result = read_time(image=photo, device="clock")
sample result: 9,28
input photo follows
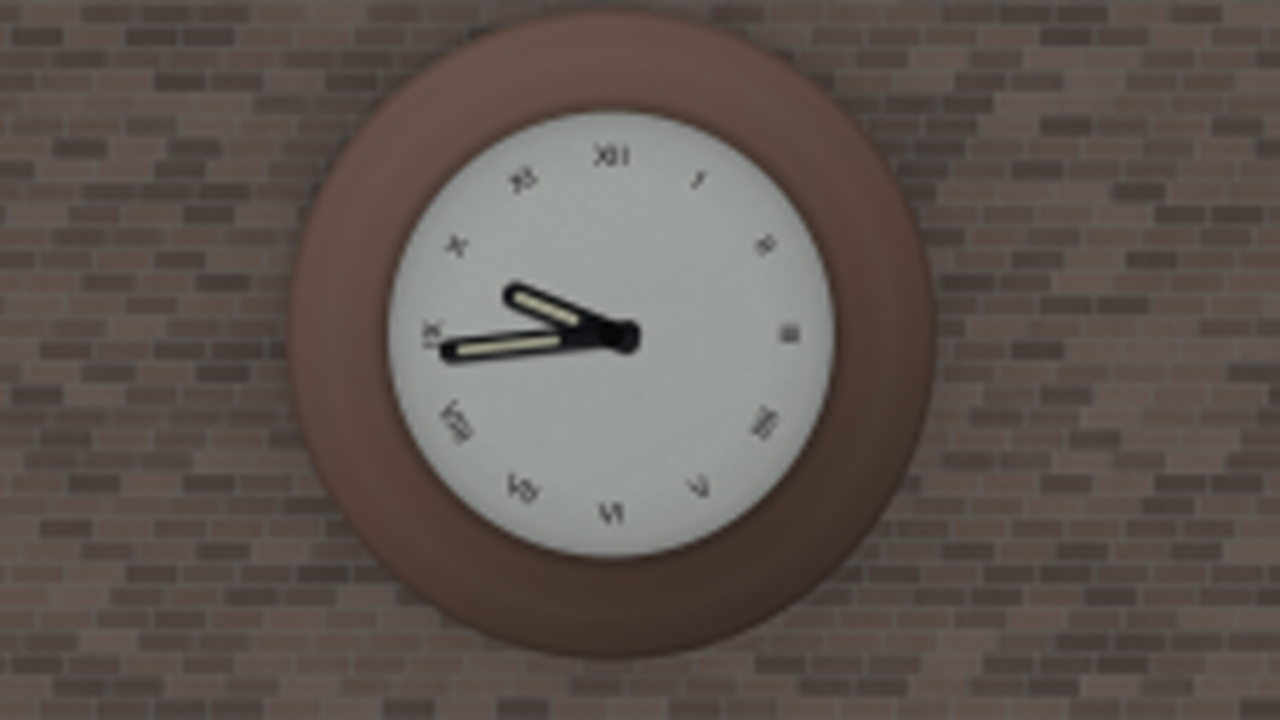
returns 9,44
